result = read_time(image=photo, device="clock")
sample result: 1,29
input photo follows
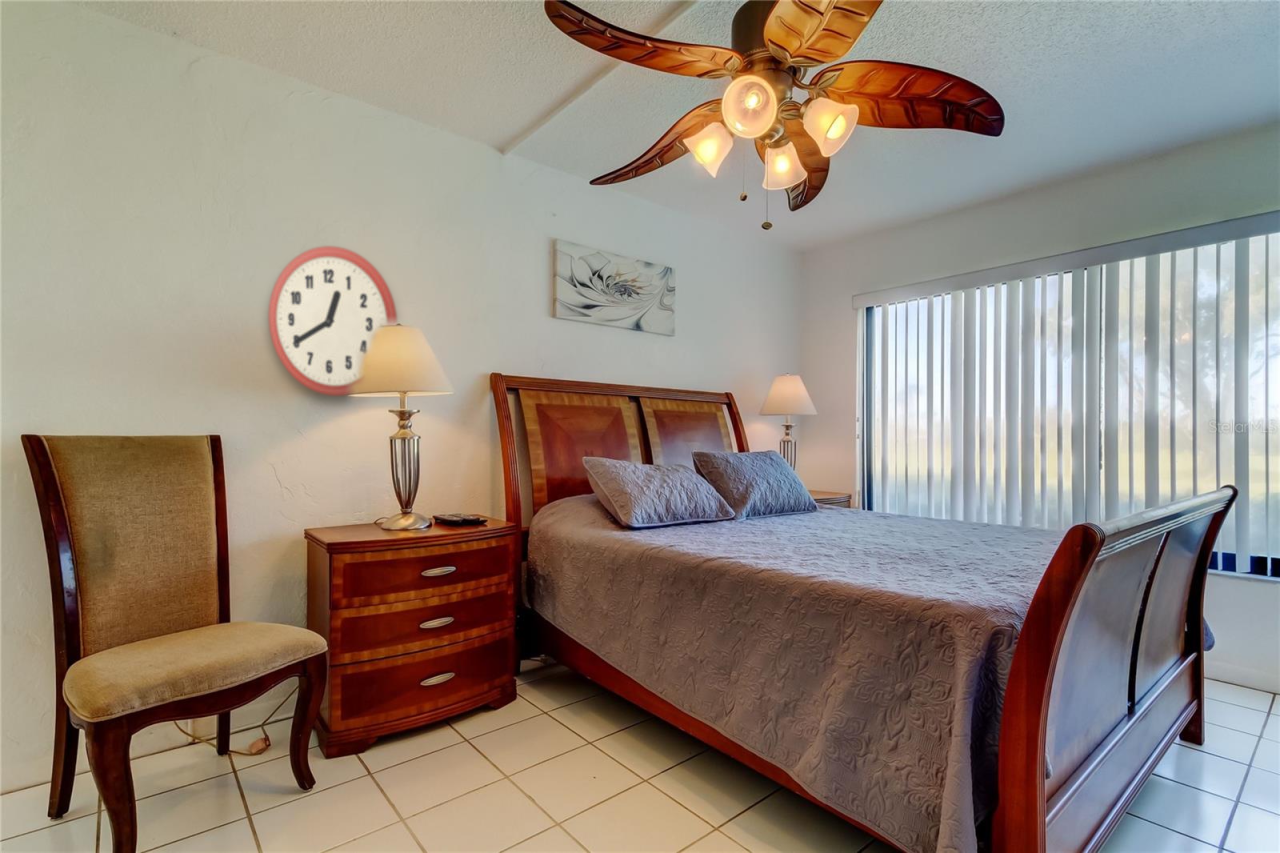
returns 12,40
